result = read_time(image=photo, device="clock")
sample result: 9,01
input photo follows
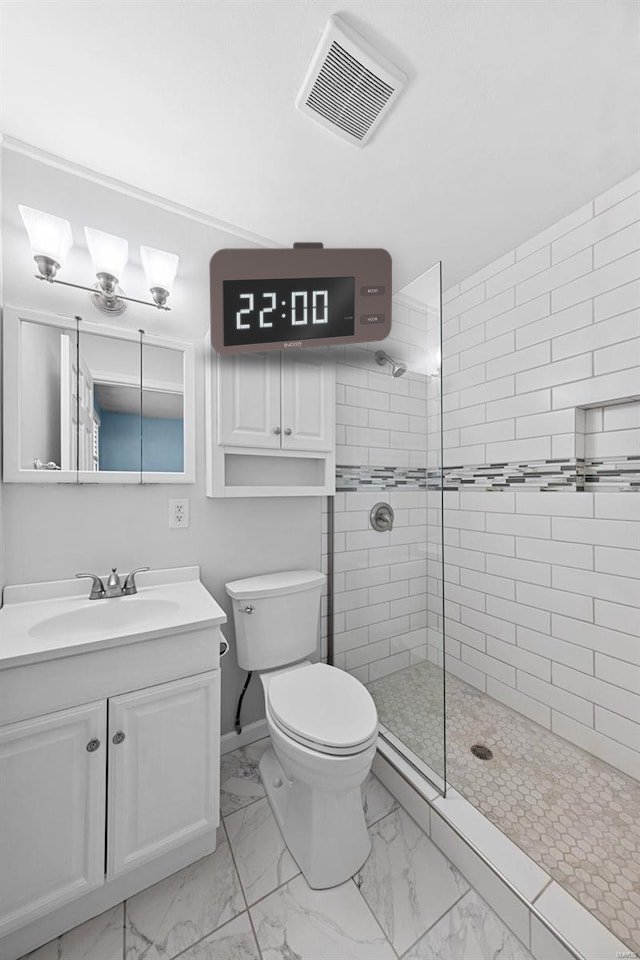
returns 22,00
